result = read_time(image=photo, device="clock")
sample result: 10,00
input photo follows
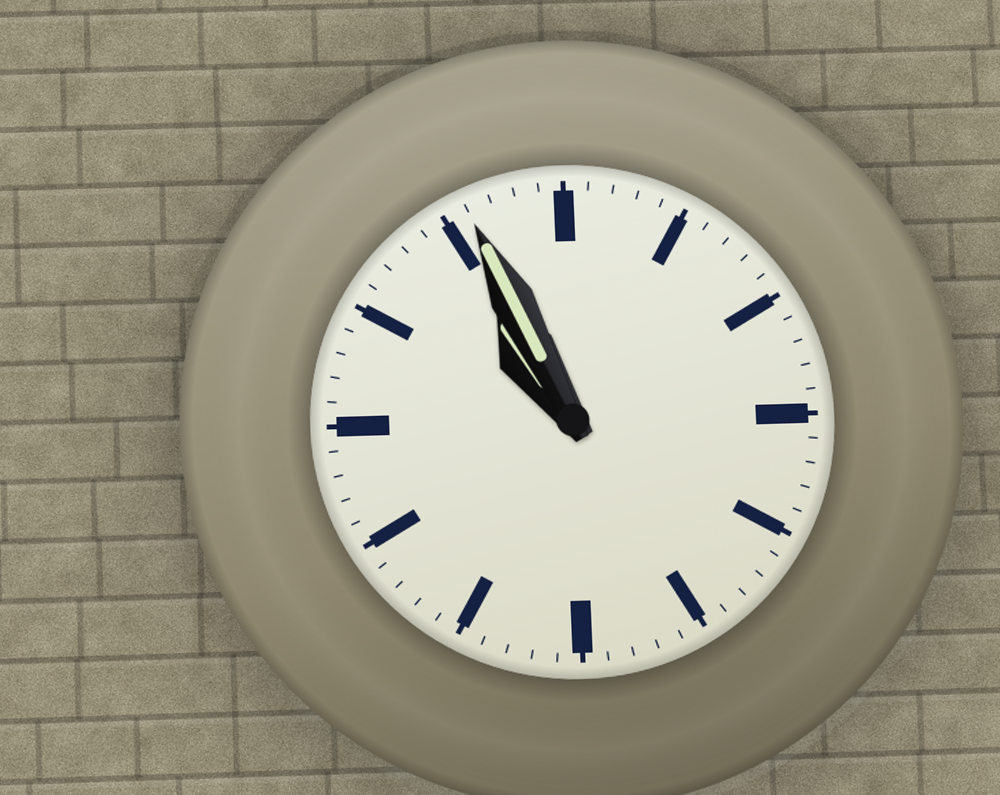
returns 10,56
